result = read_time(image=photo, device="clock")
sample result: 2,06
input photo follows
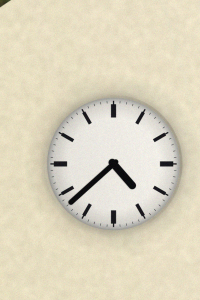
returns 4,38
